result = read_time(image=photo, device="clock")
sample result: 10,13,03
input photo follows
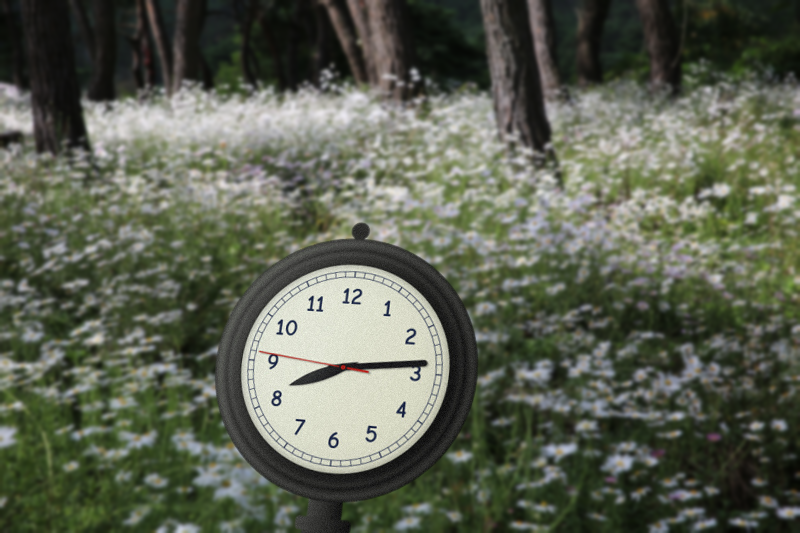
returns 8,13,46
